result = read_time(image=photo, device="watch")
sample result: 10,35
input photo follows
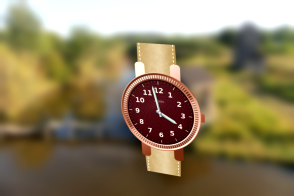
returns 3,58
